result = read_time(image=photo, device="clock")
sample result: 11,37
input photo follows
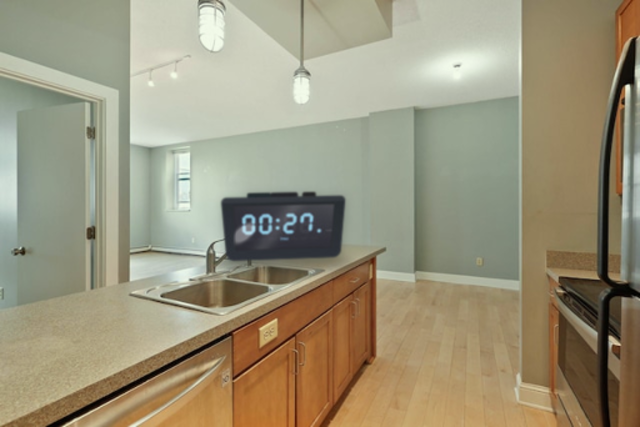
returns 0,27
